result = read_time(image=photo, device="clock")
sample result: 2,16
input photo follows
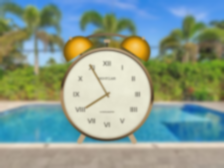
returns 7,55
